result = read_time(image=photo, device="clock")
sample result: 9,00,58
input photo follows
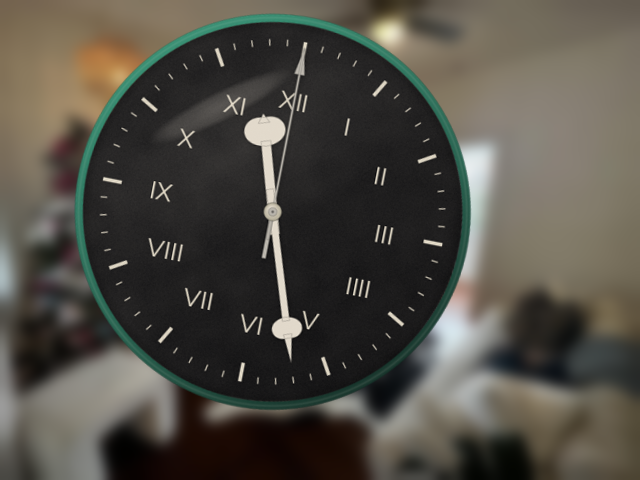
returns 11,27,00
